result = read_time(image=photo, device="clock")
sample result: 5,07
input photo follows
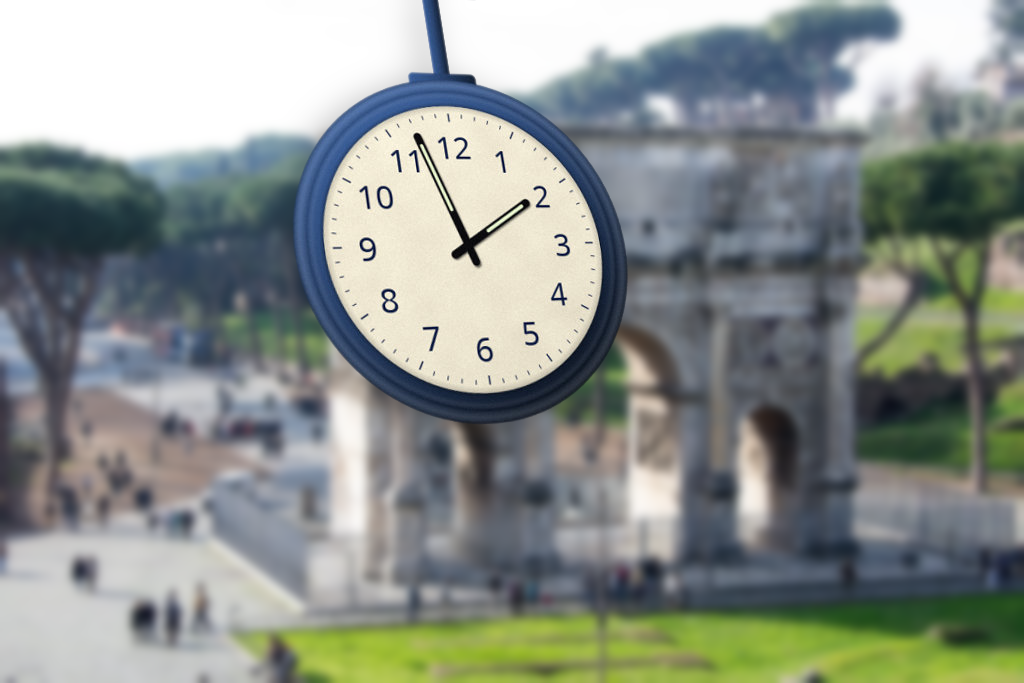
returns 1,57
